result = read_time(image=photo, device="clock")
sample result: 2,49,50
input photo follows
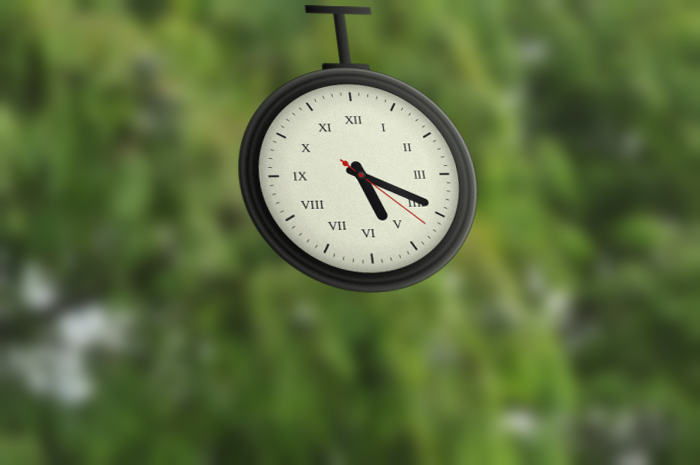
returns 5,19,22
